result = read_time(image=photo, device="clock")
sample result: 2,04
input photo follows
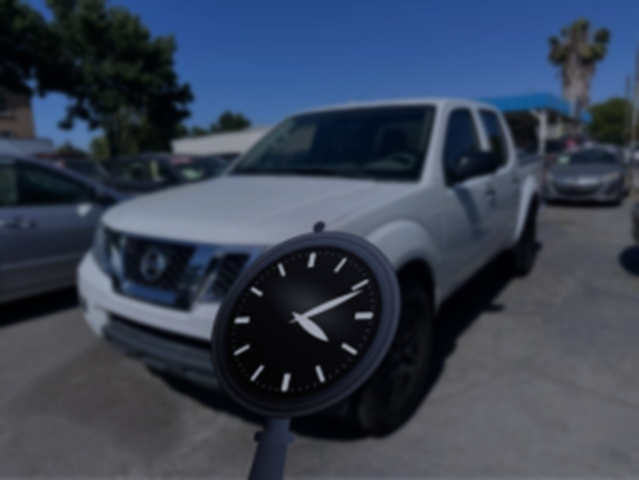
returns 4,11
